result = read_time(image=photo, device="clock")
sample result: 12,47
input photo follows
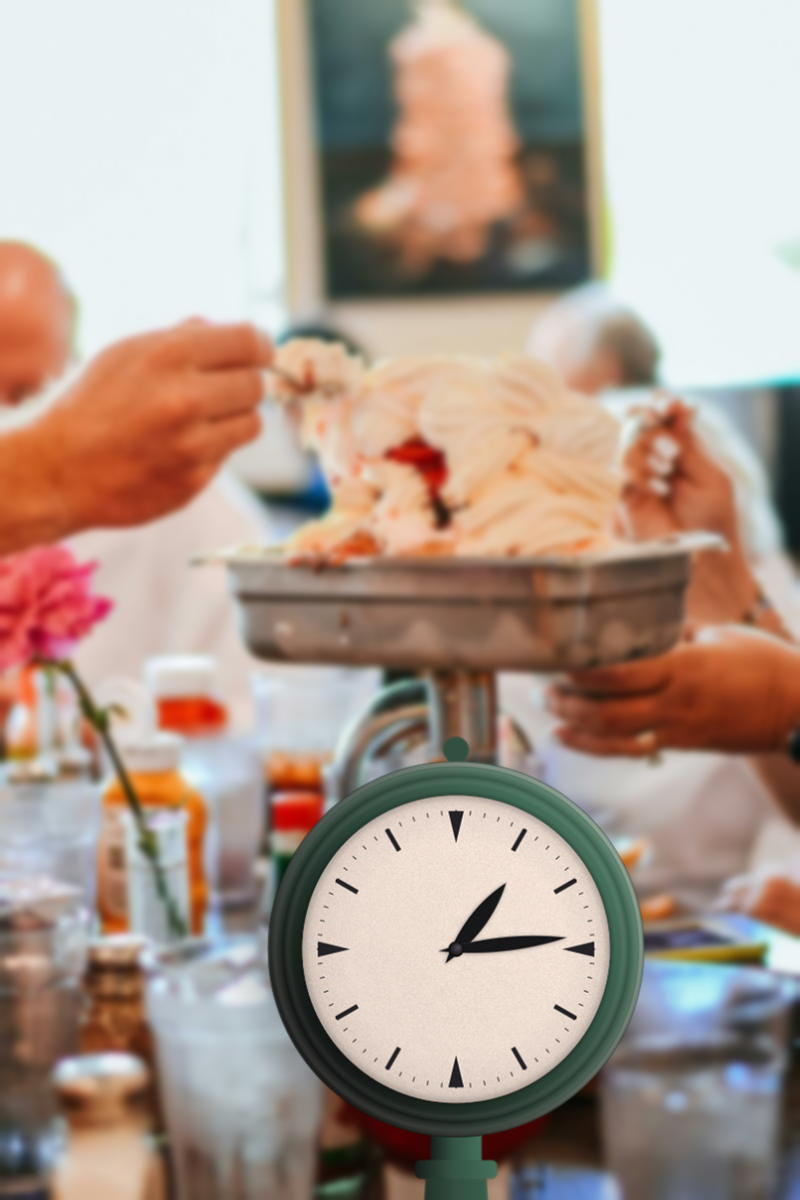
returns 1,14
